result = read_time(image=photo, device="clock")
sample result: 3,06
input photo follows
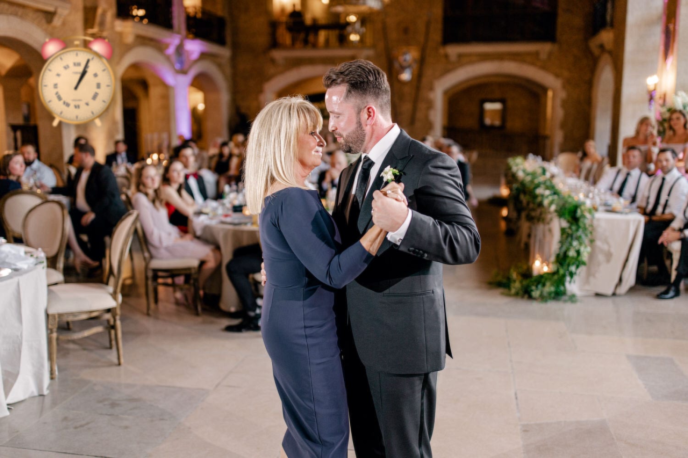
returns 1,04
